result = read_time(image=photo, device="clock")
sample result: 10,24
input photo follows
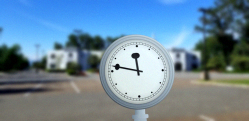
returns 11,47
